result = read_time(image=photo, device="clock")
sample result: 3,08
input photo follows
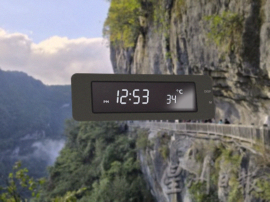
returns 12,53
